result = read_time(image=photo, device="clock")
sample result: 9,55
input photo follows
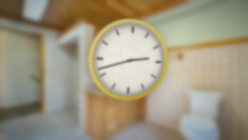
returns 2,42
